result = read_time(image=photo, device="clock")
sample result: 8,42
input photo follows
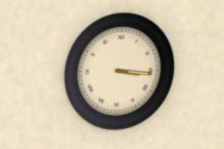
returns 3,16
